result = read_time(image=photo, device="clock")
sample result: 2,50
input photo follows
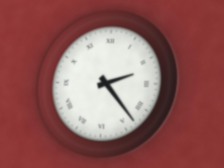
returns 2,23
